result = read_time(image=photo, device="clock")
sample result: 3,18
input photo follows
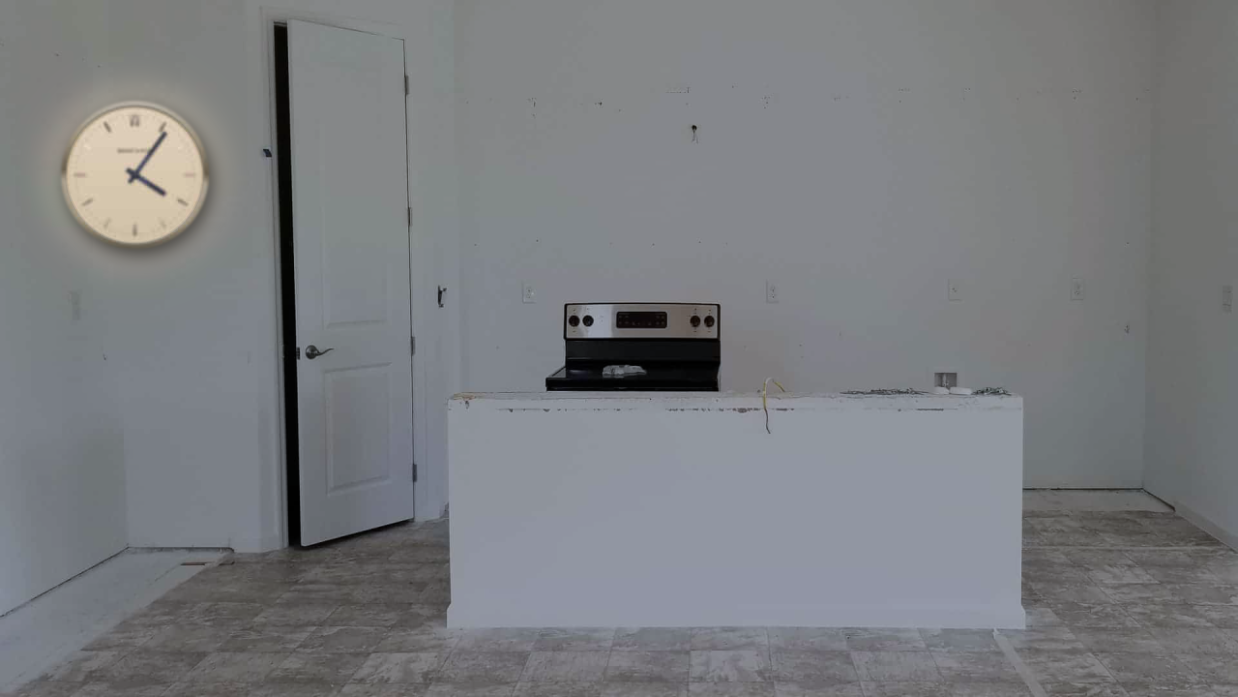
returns 4,06
